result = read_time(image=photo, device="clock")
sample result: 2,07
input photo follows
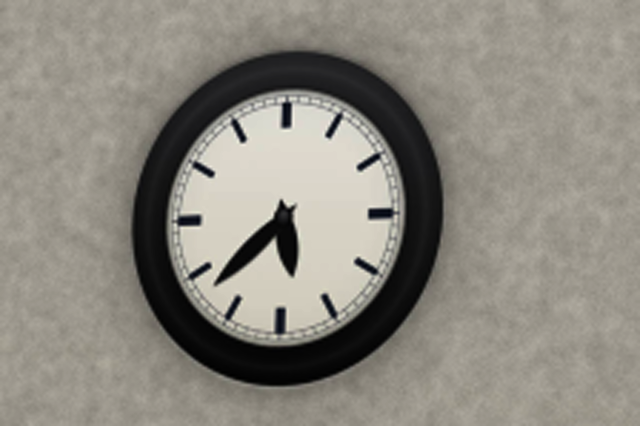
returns 5,38
